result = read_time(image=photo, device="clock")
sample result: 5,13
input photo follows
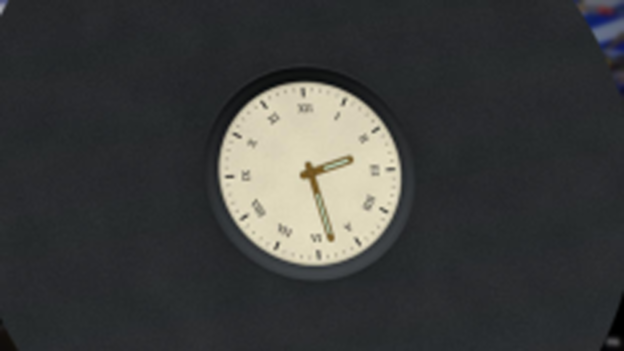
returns 2,28
